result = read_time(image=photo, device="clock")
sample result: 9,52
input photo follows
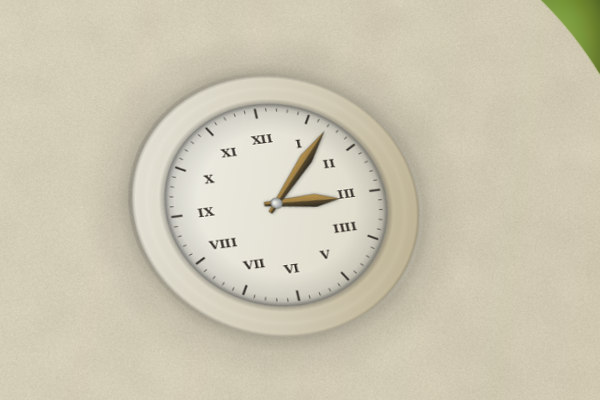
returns 3,07
